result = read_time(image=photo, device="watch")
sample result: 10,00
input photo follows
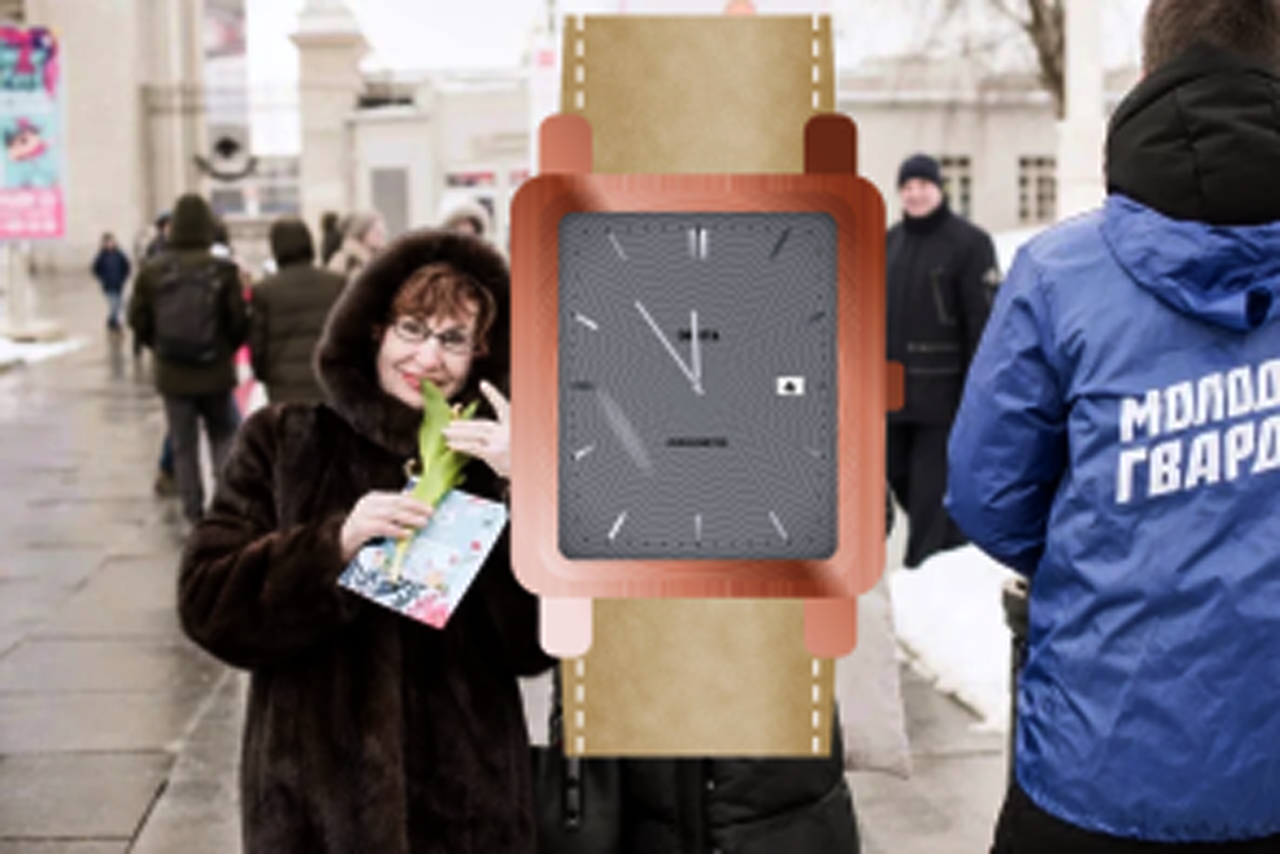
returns 11,54
